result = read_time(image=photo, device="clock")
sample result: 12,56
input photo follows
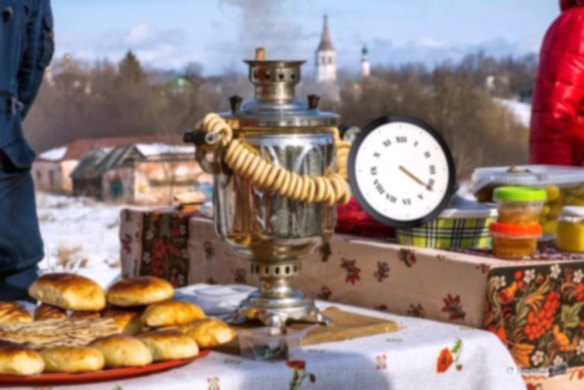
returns 4,21
